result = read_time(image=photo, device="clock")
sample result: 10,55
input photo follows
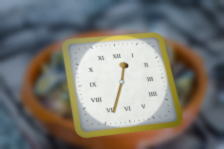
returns 12,34
